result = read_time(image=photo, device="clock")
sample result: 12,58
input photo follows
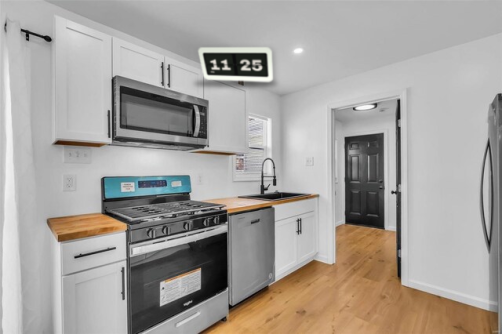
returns 11,25
